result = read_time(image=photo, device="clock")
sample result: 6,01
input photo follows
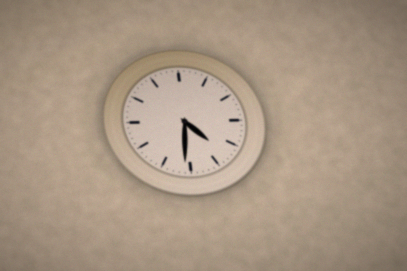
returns 4,31
